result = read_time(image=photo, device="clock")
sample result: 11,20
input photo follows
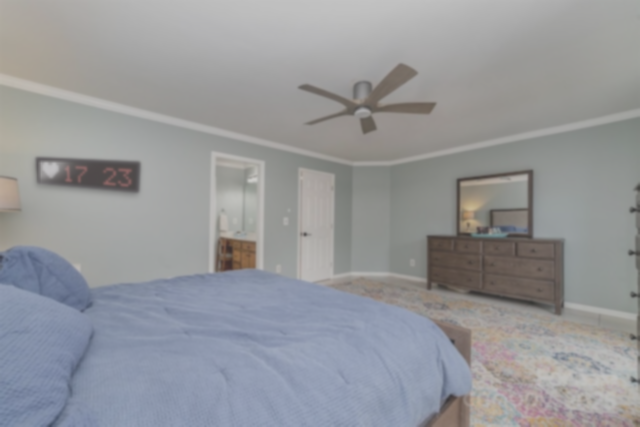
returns 17,23
